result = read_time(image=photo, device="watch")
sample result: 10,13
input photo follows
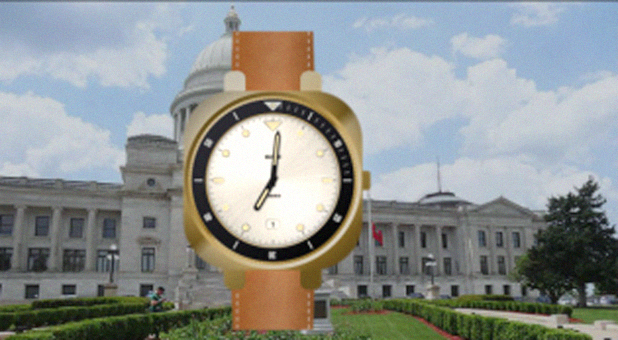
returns 7,01
